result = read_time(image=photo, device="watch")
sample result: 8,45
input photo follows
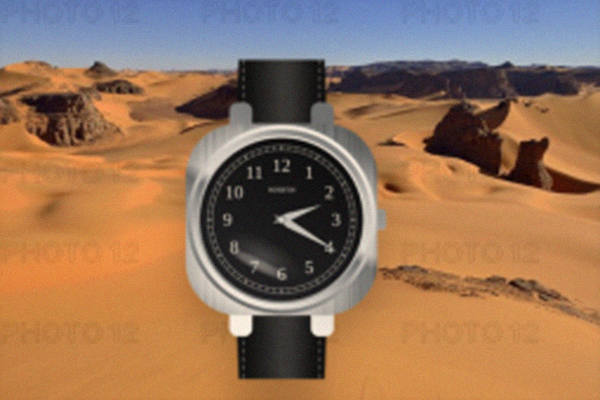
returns 2,20
